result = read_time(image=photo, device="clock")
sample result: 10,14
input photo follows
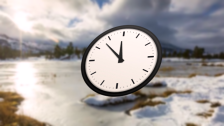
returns 11,53
